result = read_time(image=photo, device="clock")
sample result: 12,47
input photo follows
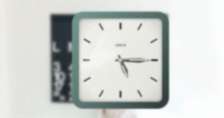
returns 5,15
